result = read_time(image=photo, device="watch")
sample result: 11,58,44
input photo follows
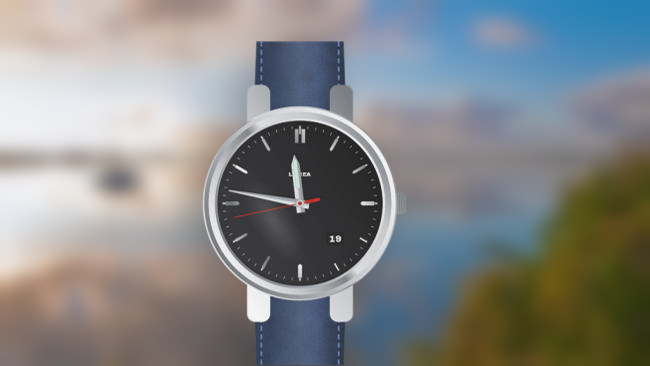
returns 11,46,43
